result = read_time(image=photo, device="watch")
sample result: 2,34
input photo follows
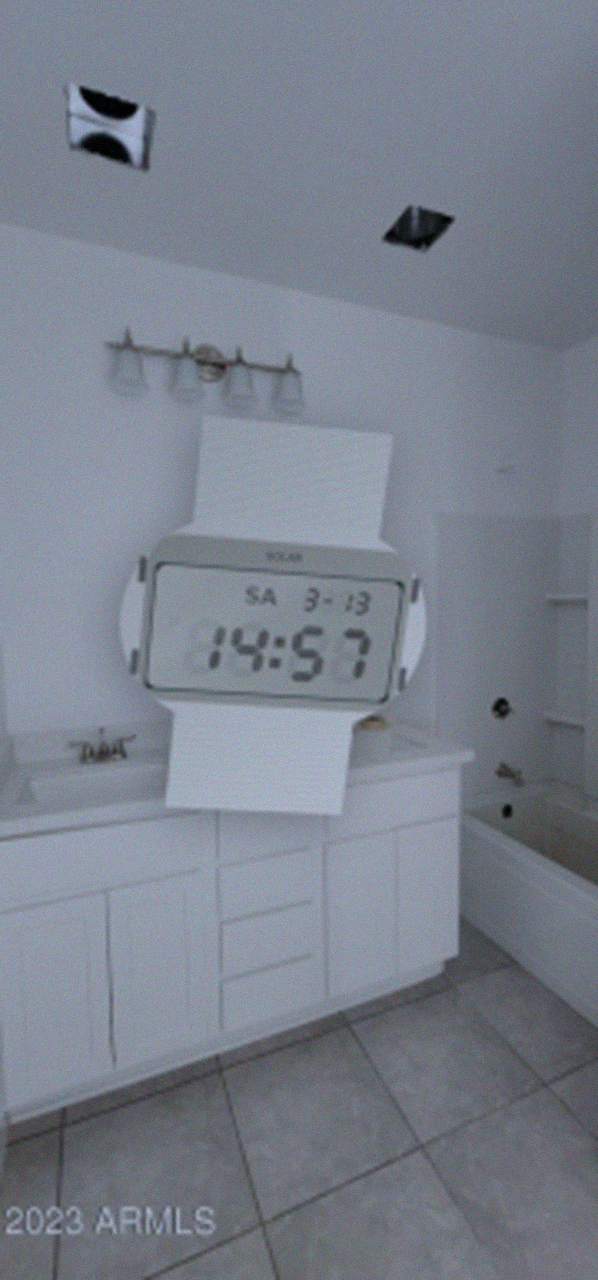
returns 14,57
